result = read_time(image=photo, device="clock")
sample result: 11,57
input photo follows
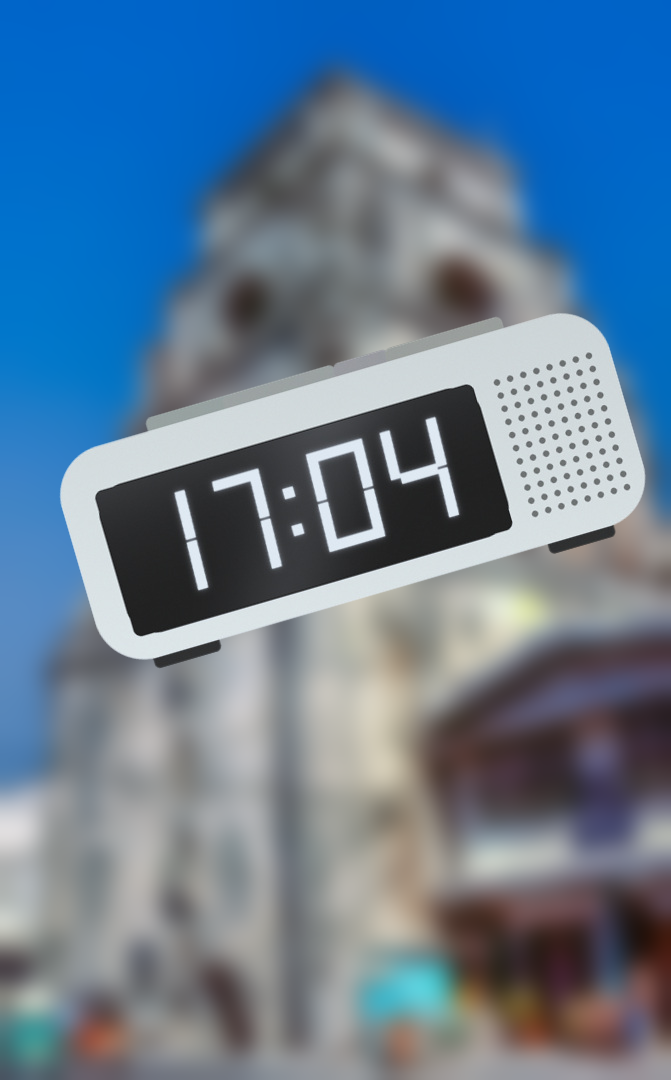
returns 17,04
